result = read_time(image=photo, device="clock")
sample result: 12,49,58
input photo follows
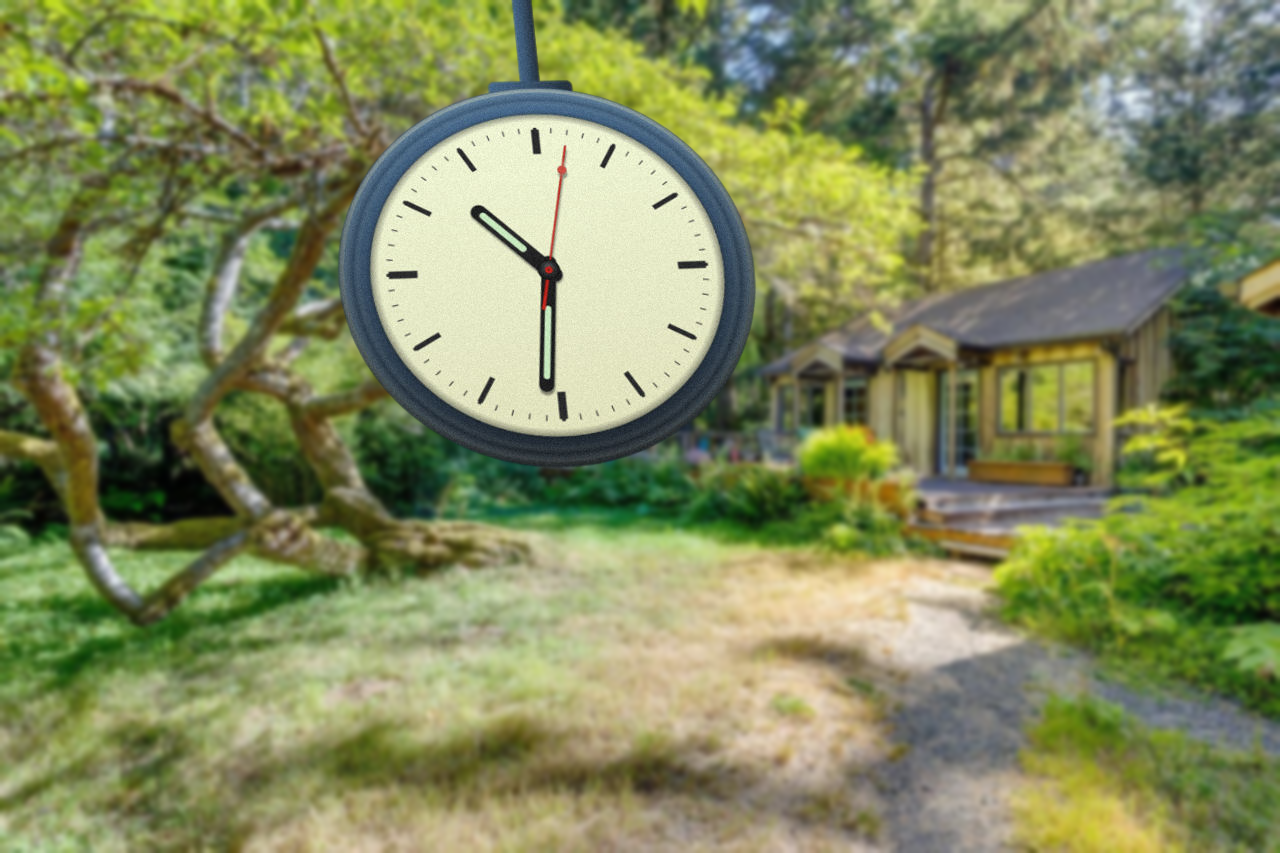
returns 10,31,02
